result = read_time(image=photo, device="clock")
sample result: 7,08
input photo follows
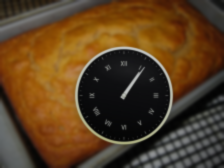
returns 1,06
